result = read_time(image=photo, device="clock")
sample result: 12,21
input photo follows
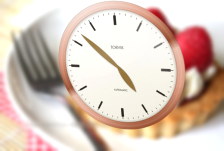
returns 4,52
